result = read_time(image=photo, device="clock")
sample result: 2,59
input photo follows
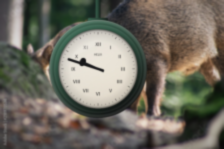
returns 9,48
